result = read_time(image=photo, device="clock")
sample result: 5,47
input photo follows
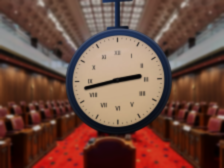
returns 2,43
